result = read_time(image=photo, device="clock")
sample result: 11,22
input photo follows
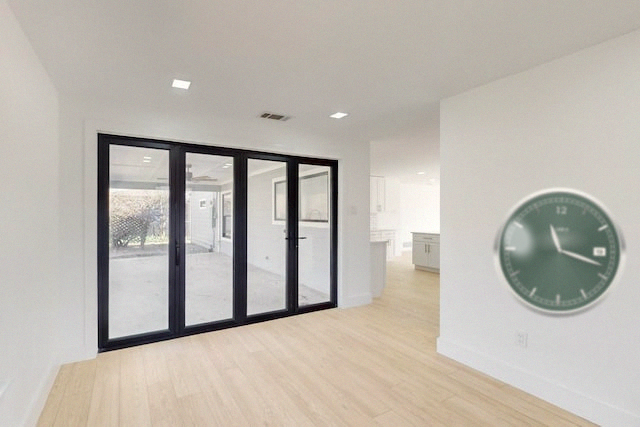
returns 11,18
